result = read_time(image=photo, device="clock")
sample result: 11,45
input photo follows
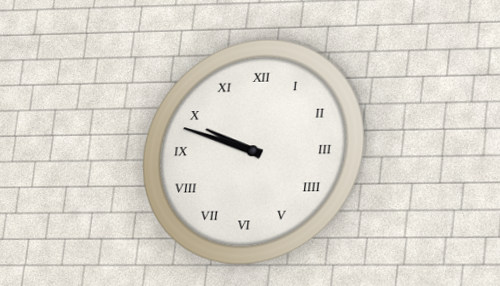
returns 9,48
